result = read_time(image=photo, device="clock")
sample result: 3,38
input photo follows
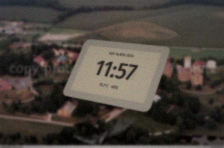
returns 11,57
